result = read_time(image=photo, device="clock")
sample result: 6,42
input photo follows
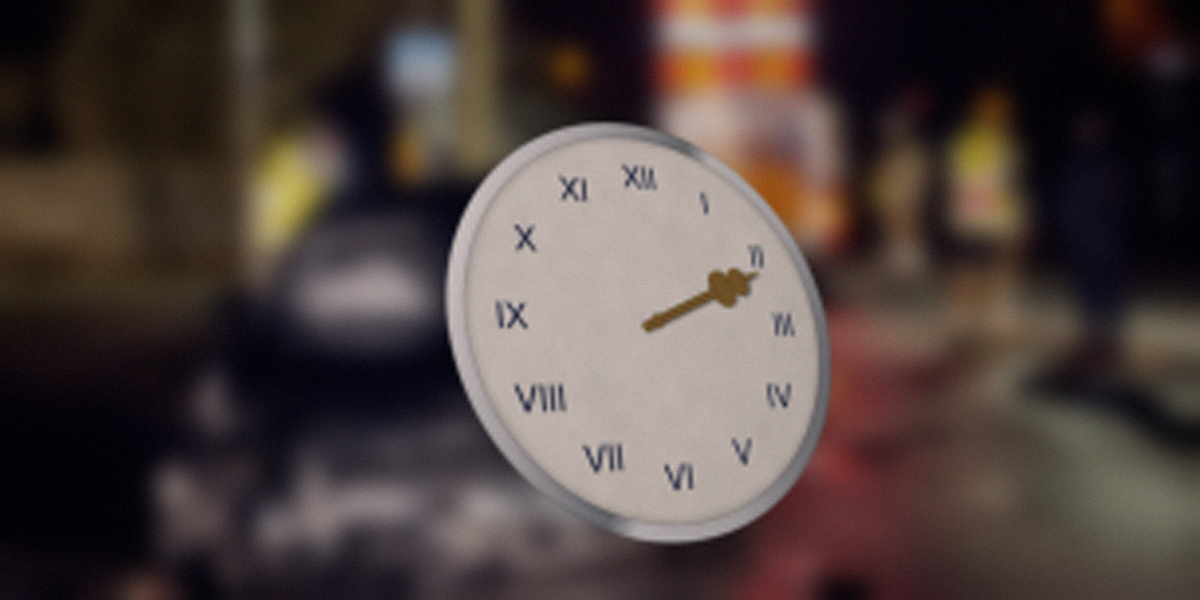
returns 2,11
